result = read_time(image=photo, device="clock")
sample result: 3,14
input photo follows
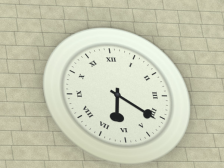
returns 6,21
